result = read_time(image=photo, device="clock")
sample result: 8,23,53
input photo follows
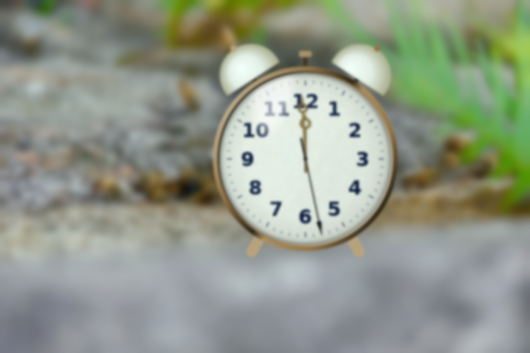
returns 11,59,28
